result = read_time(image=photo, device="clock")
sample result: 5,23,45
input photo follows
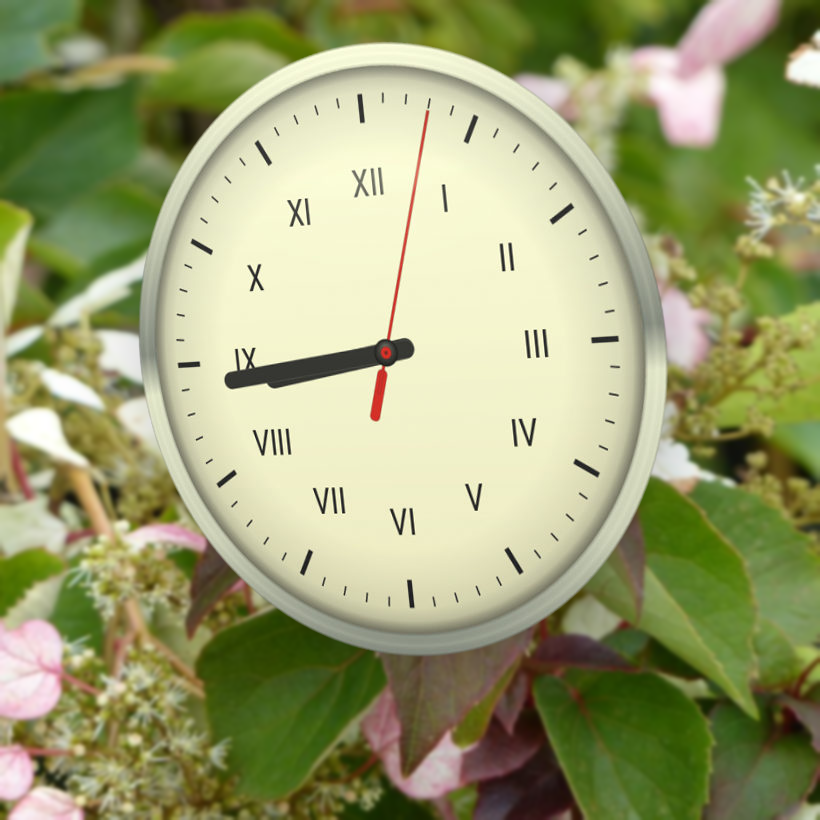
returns 8,44,03
